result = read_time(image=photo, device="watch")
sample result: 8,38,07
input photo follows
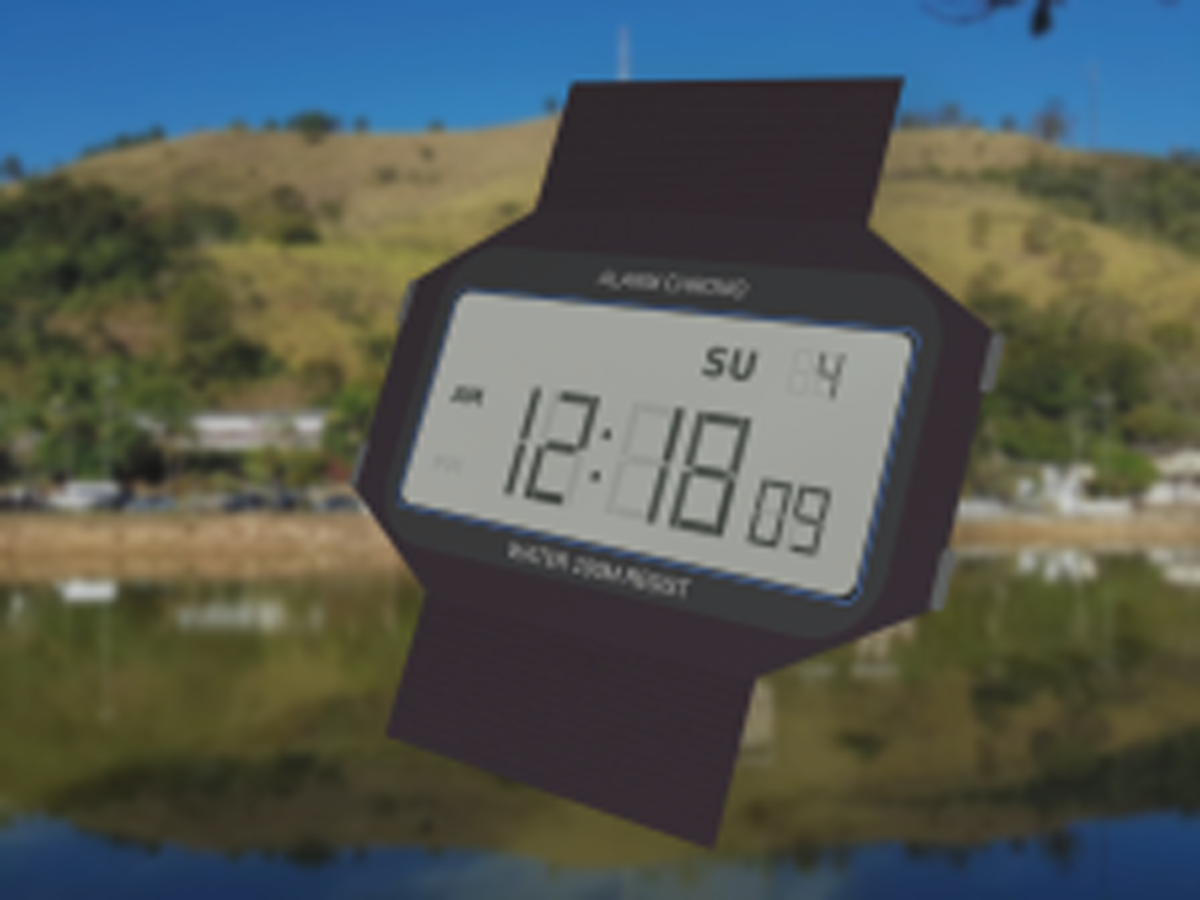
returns 12,18,09
